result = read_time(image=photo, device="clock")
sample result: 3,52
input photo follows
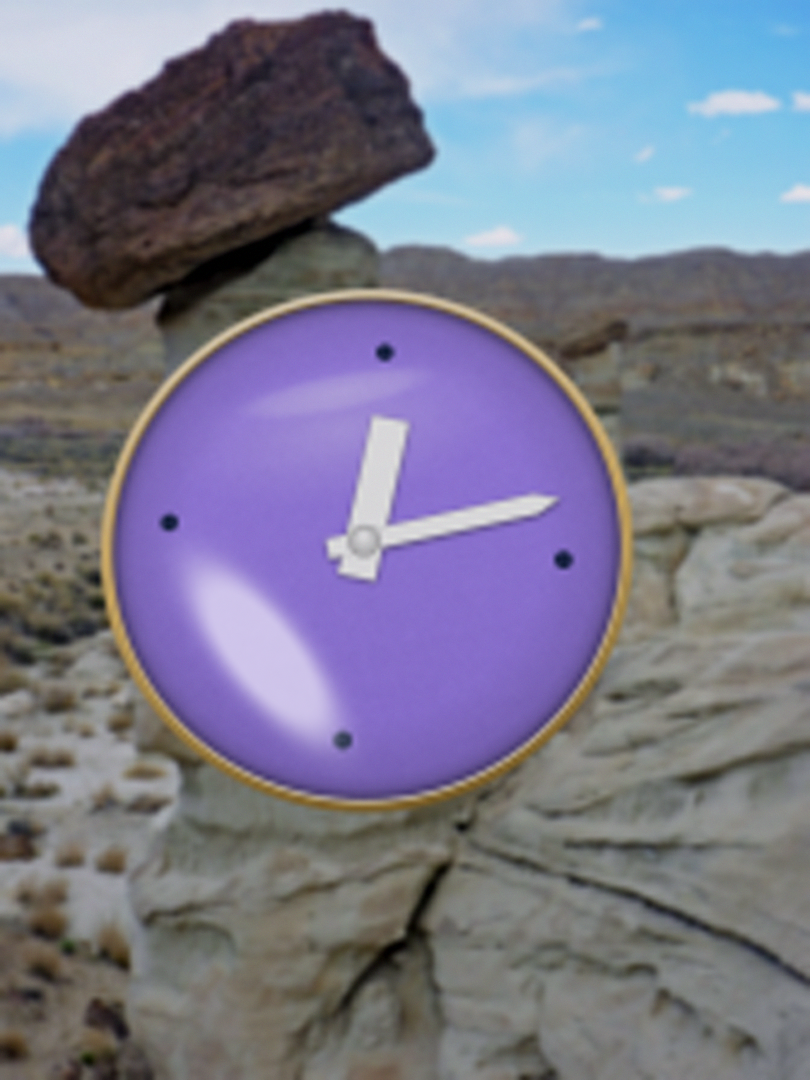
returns 12,12
